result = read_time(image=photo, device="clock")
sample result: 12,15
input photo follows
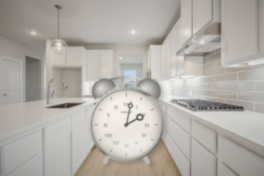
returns 2,02
